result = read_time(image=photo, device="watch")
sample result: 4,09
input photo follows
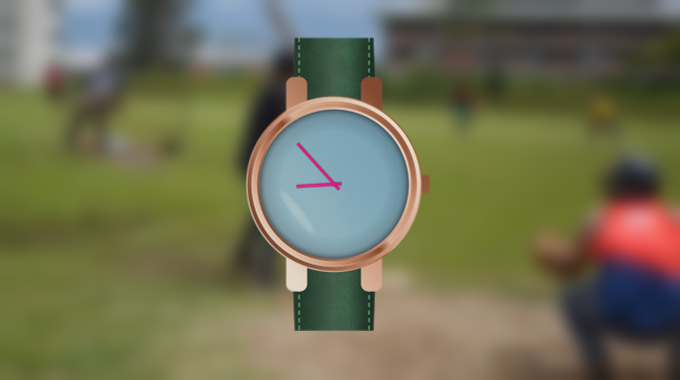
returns 8,53
